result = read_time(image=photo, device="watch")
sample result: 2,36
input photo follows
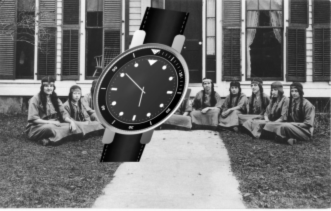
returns 5,51
